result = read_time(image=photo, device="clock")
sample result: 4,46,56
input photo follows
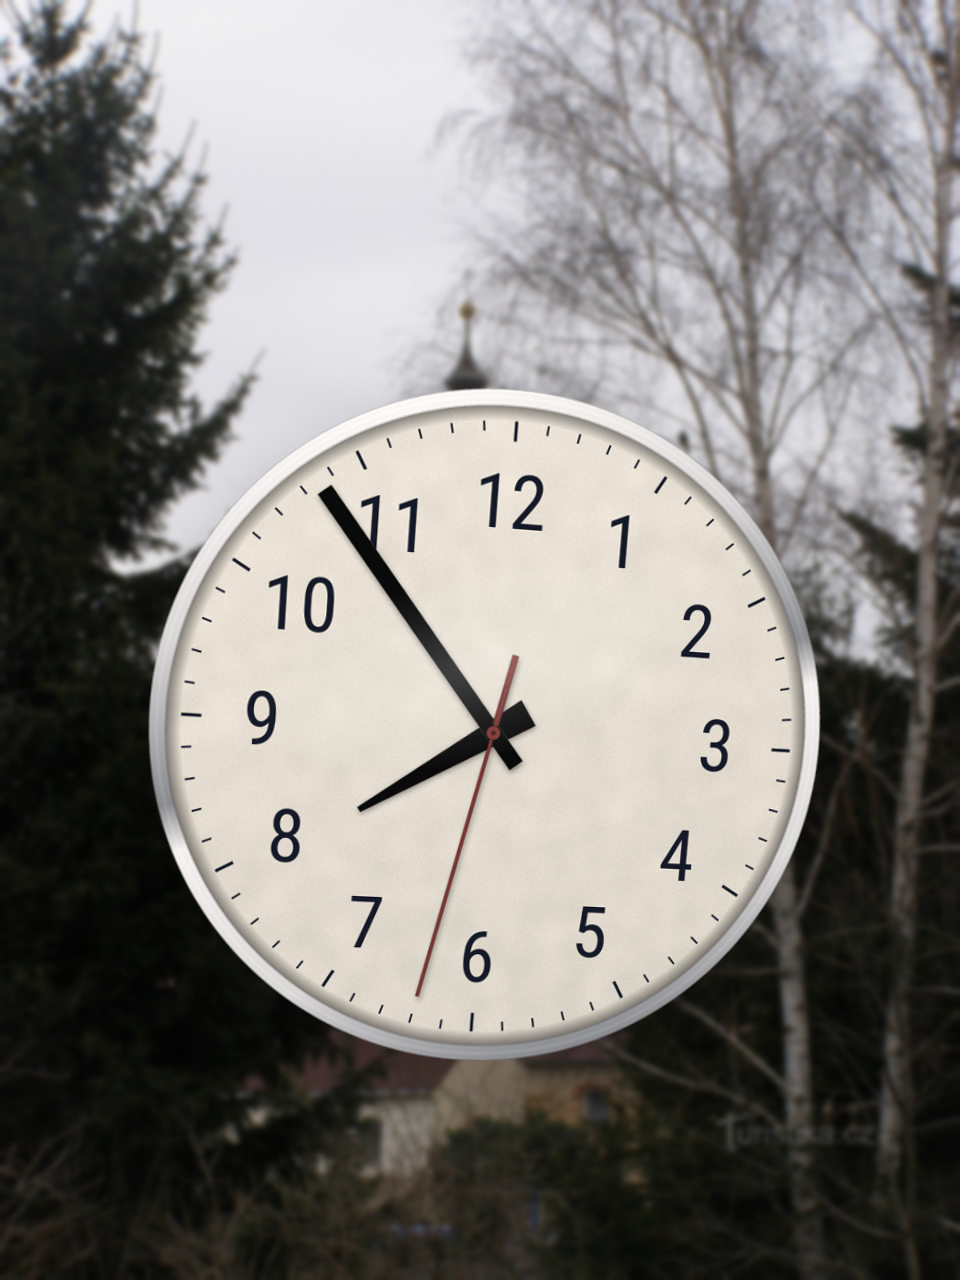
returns 7,53,32
